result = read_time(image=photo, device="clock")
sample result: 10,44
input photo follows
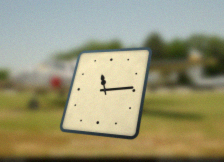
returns 11,14
